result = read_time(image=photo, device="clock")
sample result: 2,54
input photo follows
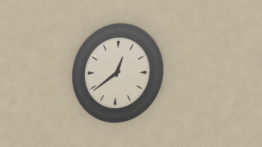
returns 12,39
